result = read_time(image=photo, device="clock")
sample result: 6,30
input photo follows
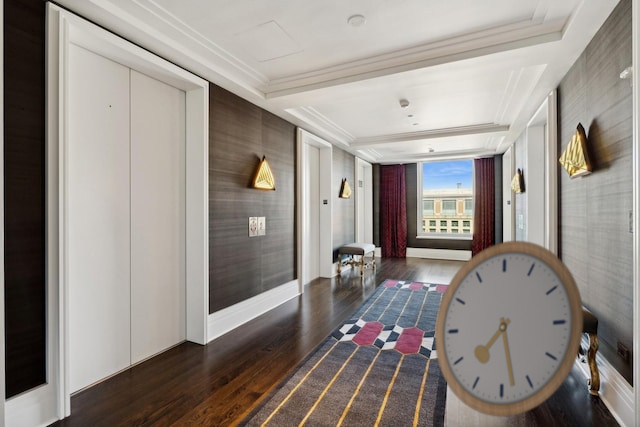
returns 7,28
